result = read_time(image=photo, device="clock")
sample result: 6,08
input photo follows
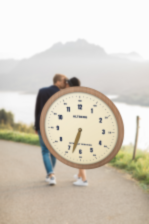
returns 6,33
